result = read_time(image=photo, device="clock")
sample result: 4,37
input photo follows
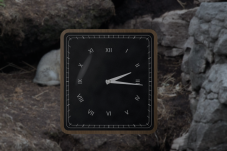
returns 2,16
